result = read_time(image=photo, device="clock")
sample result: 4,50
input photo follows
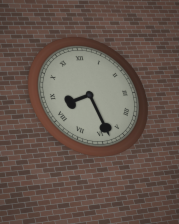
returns 8,28
